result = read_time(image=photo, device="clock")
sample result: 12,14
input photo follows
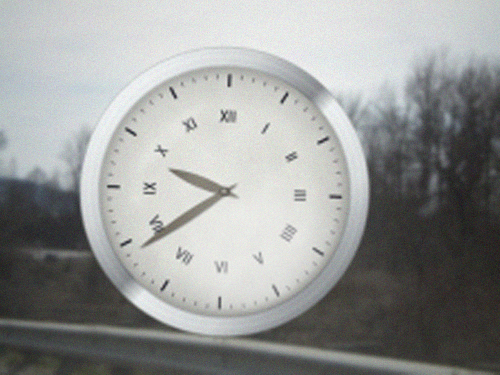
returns 9,39
